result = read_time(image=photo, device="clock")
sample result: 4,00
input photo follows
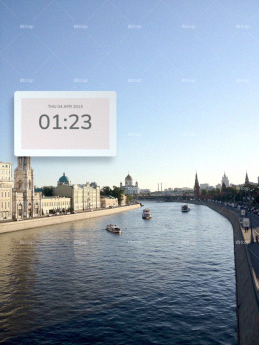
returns 1,23
